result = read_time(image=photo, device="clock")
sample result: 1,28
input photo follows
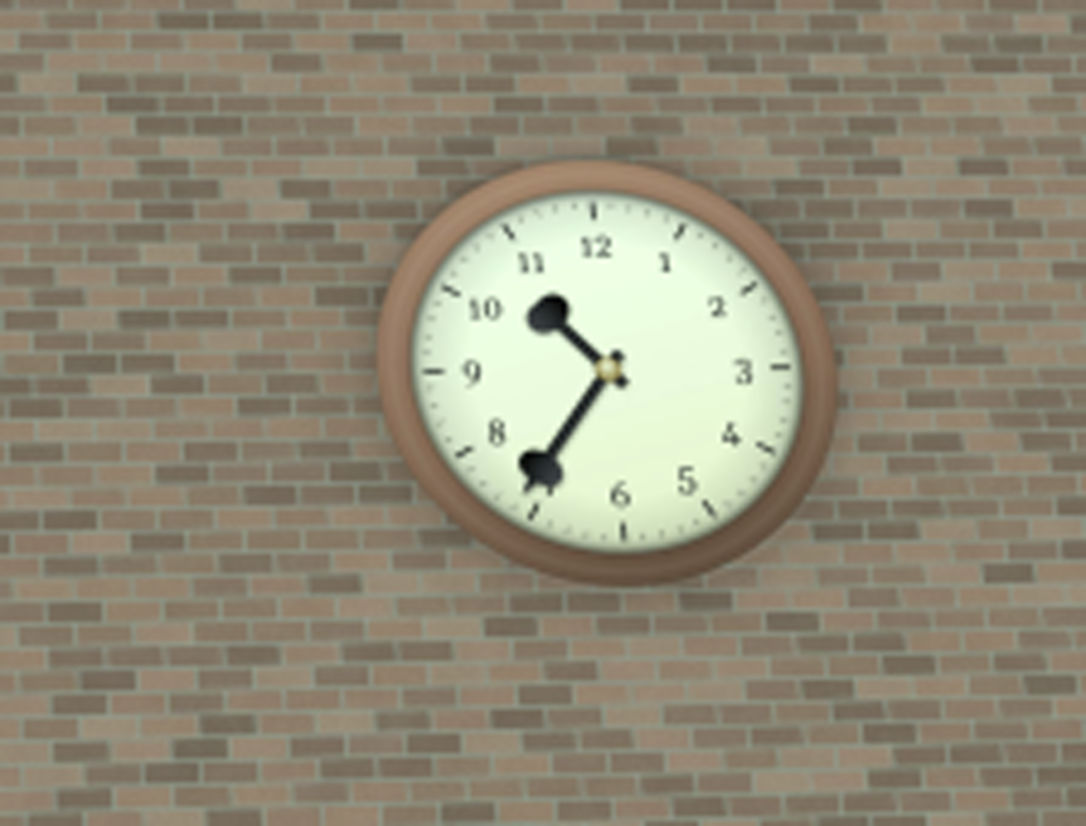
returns 10,36
